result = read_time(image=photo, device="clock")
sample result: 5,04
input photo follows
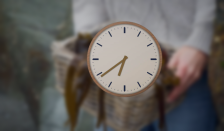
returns 6,39
